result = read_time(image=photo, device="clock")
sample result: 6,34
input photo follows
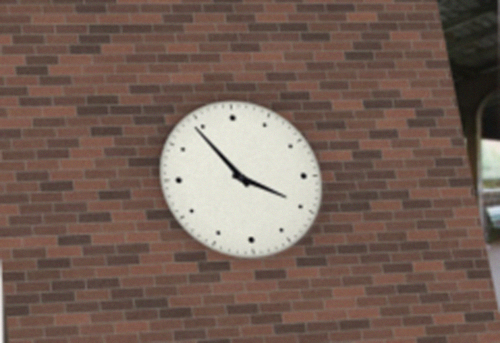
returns 3,54
